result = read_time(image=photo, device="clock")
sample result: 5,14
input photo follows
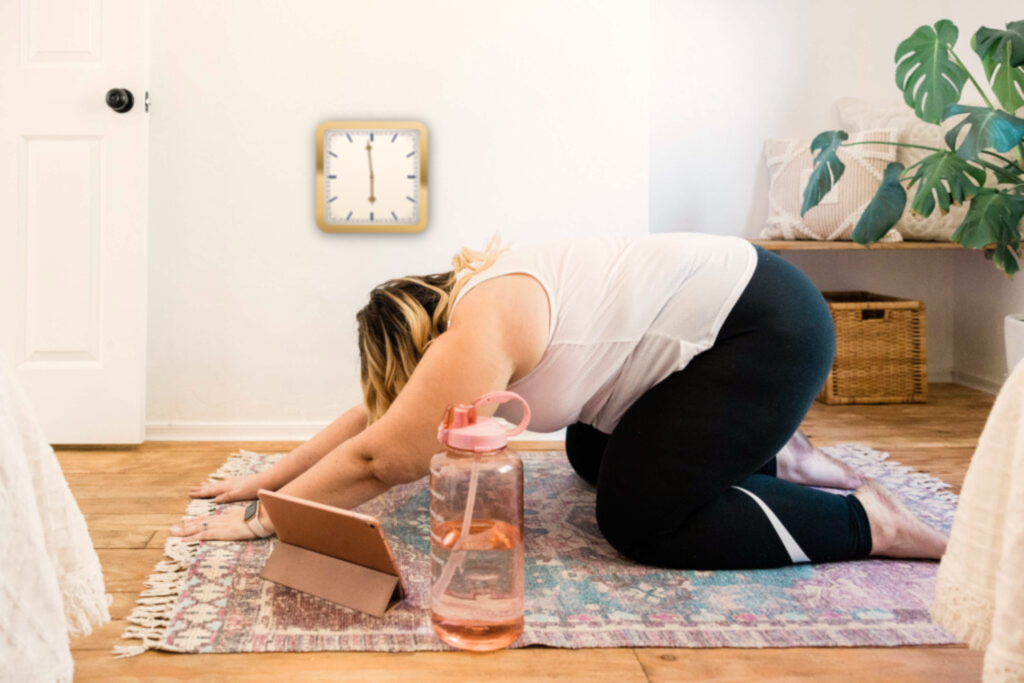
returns 5,59
